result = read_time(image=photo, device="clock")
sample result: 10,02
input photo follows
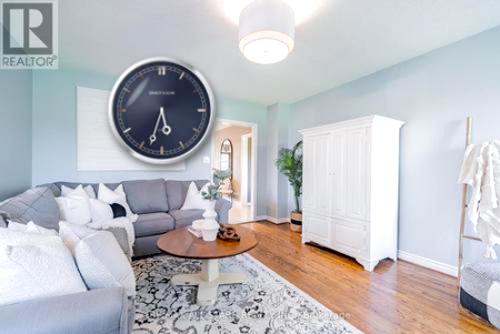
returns 5,33
